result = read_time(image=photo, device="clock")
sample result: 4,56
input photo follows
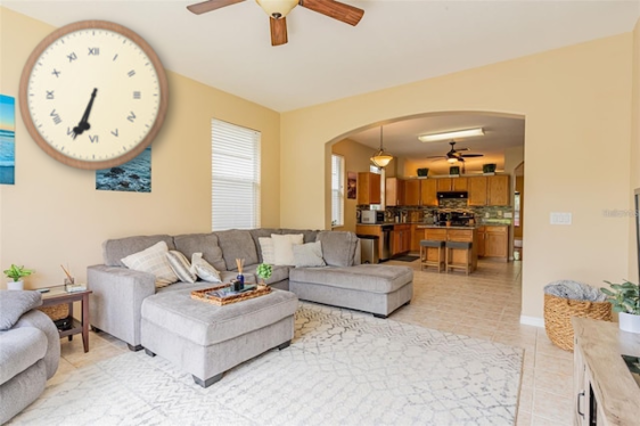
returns 6,34
